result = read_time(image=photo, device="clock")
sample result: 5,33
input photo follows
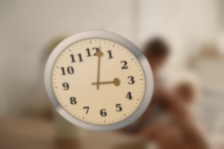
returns 3,02
